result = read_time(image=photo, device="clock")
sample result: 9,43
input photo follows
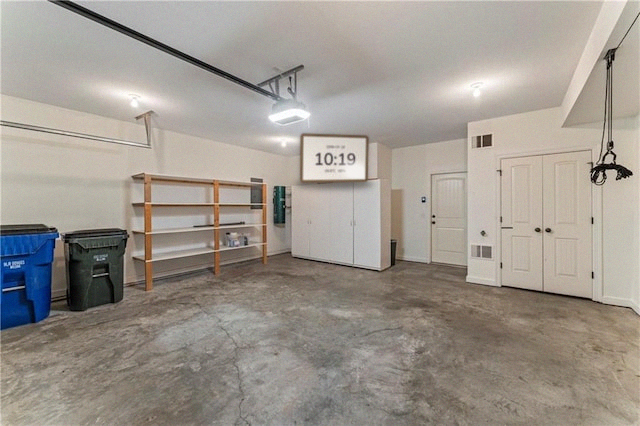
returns 10,19
